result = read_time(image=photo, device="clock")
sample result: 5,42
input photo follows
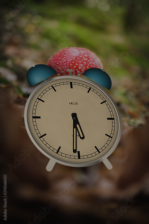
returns 5,31
